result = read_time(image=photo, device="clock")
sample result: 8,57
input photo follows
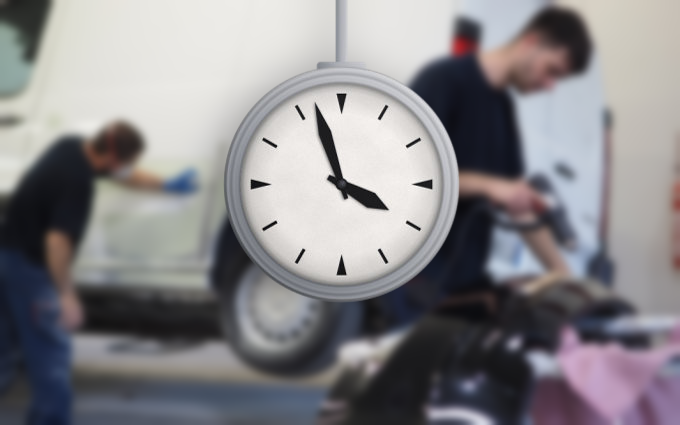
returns 3,57
